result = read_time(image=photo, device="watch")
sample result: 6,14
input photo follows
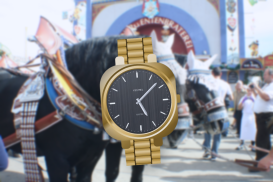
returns 5,08
